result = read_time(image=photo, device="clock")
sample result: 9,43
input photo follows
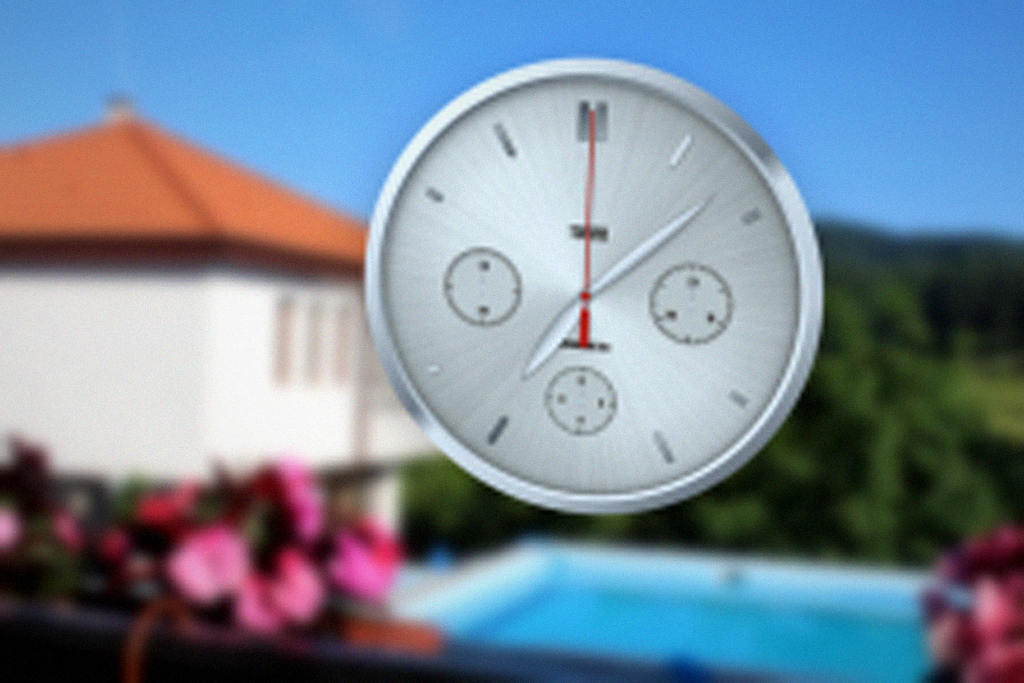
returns 7,08
